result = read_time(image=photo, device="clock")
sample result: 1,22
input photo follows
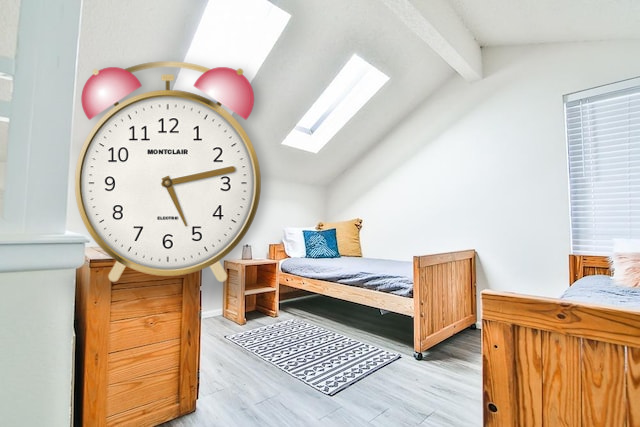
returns 5,13
